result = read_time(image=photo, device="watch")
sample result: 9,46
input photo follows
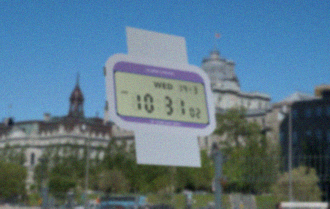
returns 10,31
